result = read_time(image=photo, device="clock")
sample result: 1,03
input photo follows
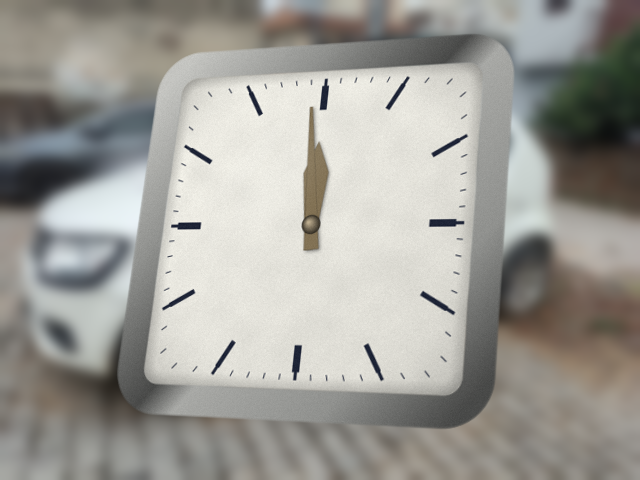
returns 11,59
